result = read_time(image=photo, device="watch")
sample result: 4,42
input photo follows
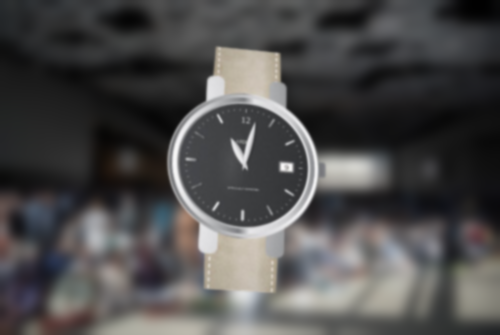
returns 11,02
